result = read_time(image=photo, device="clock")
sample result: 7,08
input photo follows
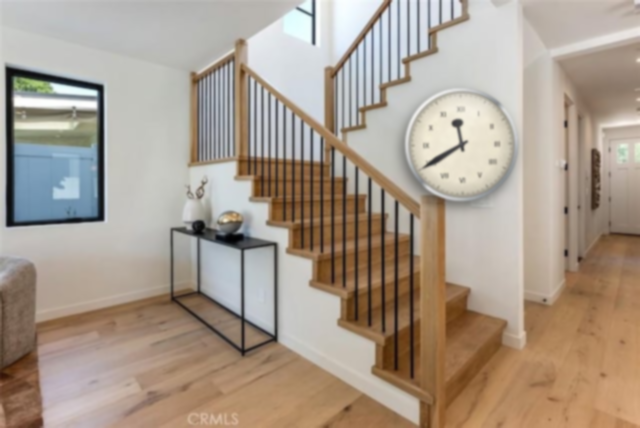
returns 11,40
